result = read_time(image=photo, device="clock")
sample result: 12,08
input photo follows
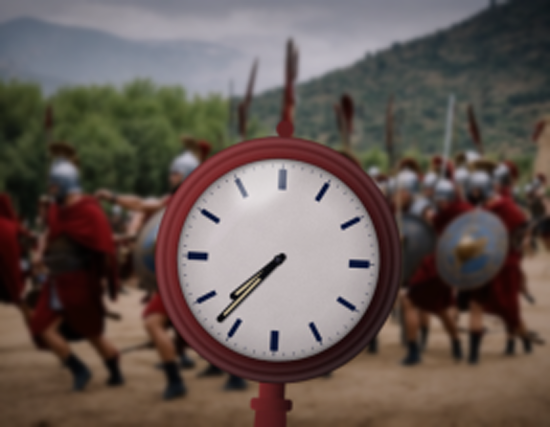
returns 7,37
